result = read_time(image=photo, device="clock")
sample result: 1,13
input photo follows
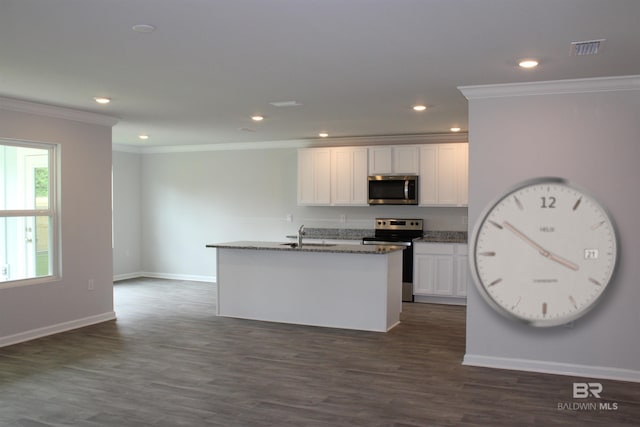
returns 3,51
